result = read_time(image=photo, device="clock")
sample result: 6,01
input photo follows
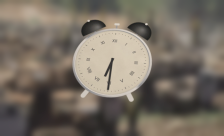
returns 6,30
